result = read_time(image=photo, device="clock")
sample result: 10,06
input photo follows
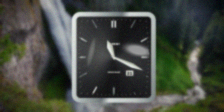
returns 11,19
